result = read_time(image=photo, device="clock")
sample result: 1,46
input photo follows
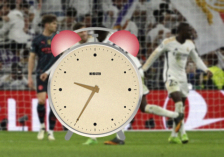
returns 9,35
